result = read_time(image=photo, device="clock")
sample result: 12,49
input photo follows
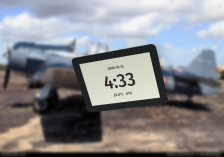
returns 4,33
